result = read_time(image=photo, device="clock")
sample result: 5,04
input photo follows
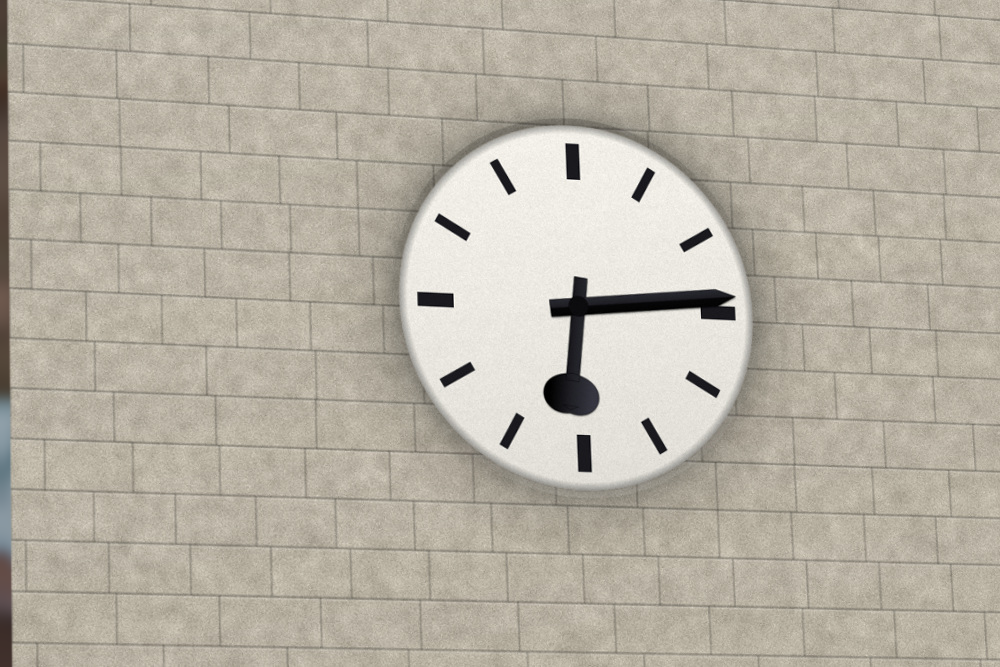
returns 6,14
